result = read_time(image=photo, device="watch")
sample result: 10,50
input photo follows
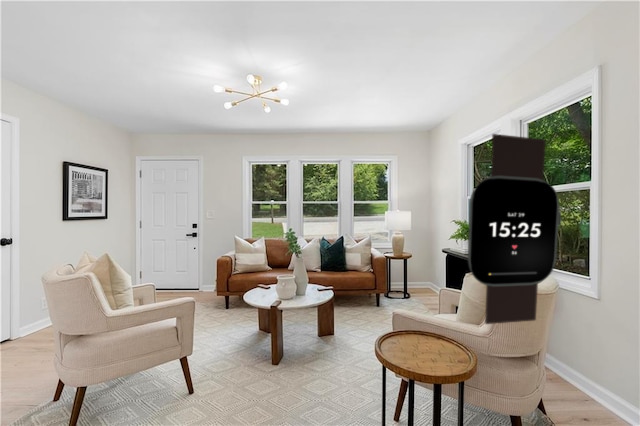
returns 15,25
